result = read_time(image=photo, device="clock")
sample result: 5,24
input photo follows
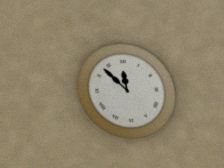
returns 11,53
